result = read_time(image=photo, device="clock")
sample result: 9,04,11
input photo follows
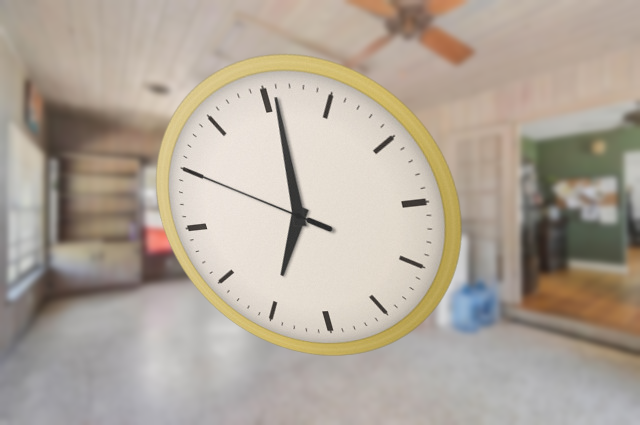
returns 7,00,50
